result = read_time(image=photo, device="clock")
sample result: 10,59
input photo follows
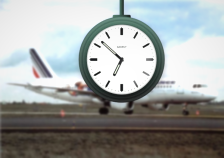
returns 6,52
